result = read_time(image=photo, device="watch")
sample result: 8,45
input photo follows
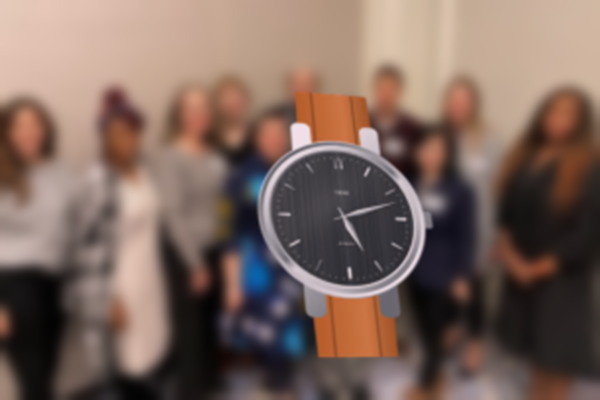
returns 5,12
